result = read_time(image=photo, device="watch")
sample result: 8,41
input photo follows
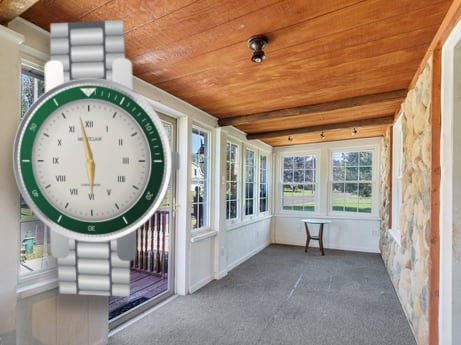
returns 5,58
